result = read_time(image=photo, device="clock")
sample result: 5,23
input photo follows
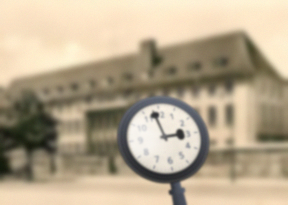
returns 2,58
